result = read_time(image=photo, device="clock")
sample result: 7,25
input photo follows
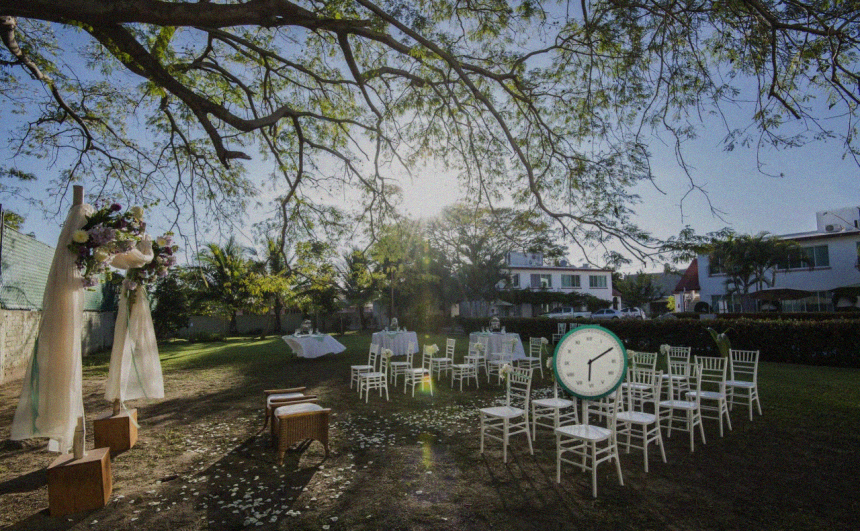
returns 6,10
